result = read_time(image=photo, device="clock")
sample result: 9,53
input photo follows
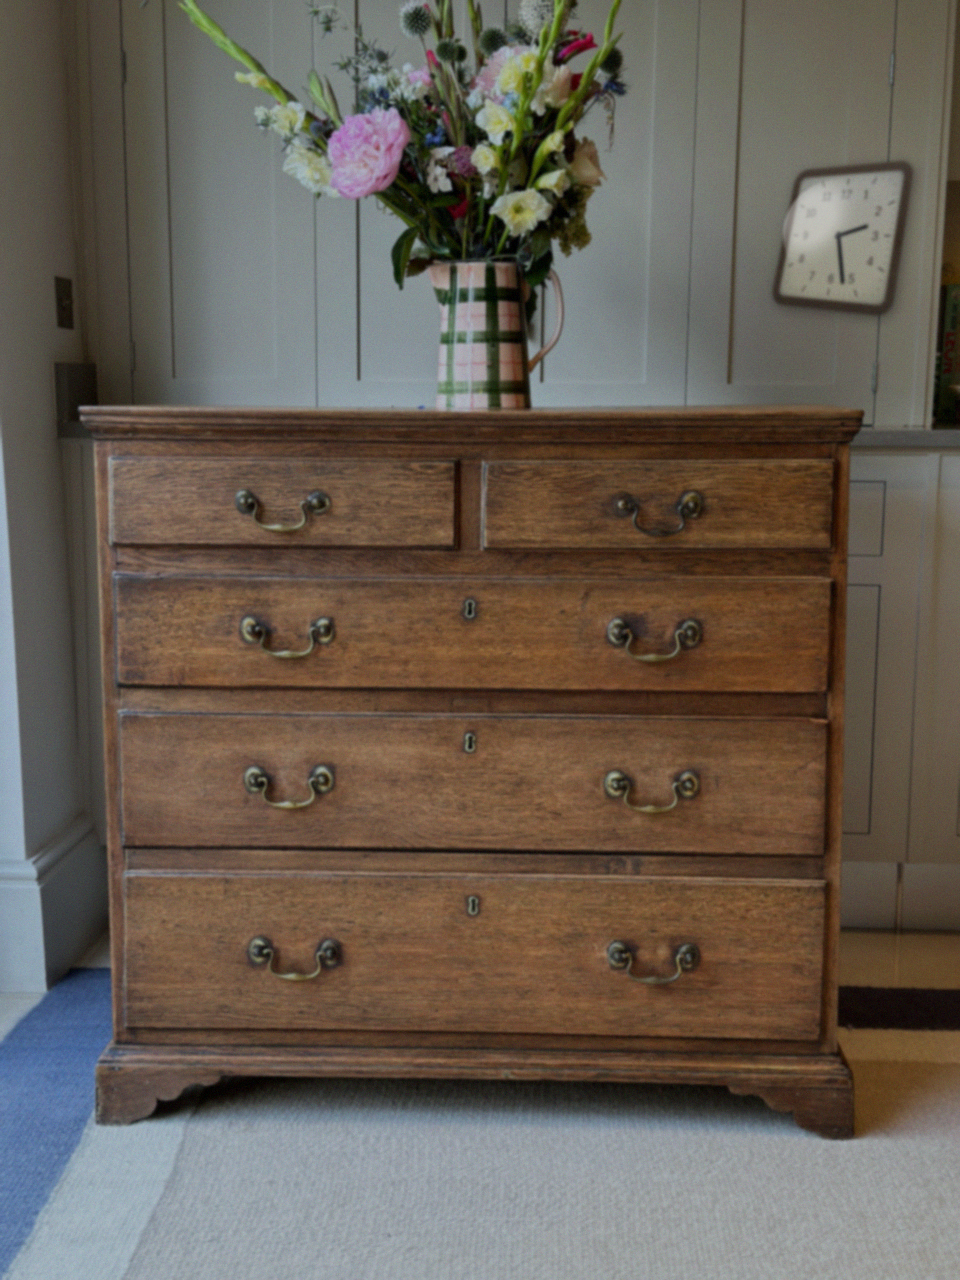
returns 2,27
